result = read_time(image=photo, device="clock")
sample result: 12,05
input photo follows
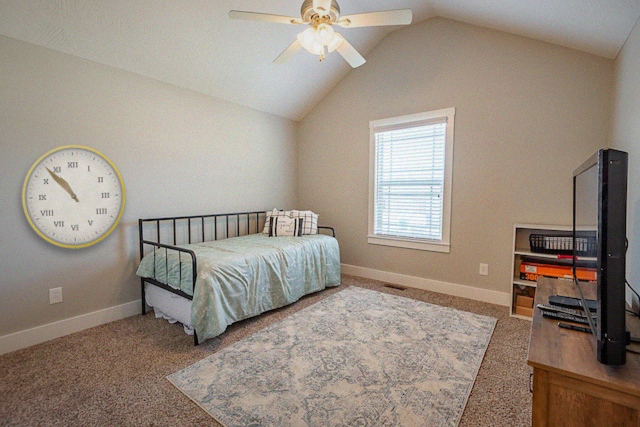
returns 10,53
